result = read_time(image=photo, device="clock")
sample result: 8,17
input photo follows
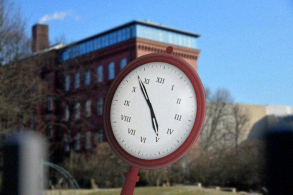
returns 4,53
